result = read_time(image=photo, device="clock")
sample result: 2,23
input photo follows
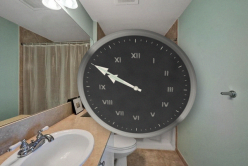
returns 9,50
